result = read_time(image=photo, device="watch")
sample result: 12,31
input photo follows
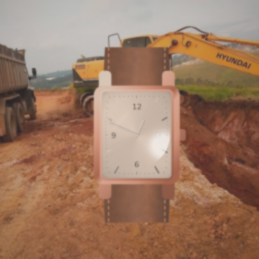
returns 12,49
